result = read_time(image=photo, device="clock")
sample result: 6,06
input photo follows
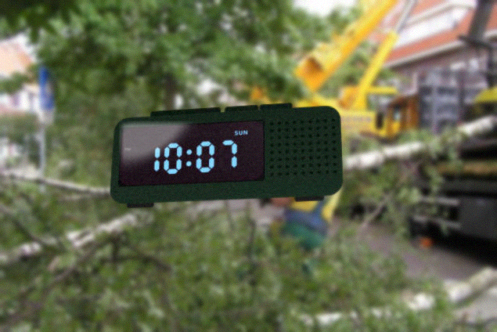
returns 10,07
